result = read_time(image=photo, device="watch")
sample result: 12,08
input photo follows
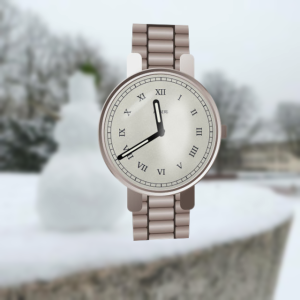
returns 11,40
